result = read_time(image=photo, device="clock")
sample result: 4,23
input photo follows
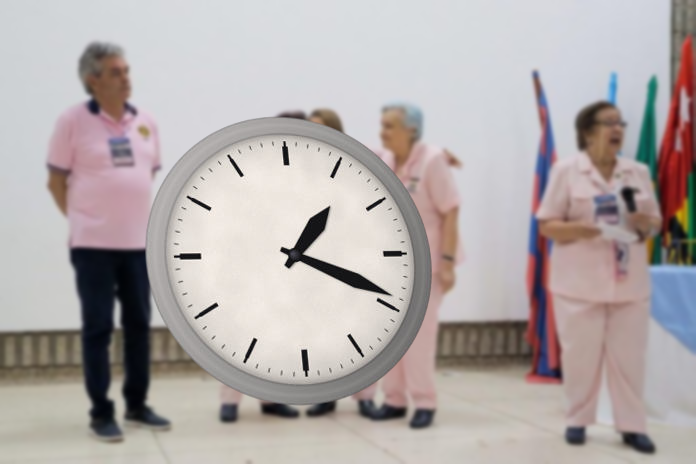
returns 1,19
